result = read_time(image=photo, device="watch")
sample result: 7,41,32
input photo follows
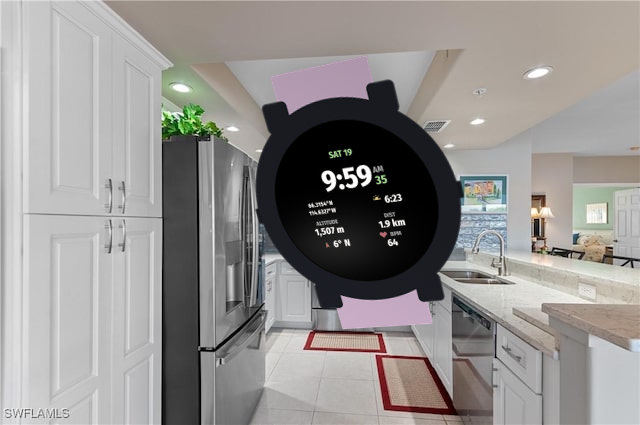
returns 9,59,35
